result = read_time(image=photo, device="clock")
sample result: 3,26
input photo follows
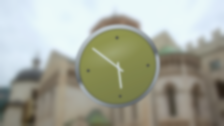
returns 5,52
